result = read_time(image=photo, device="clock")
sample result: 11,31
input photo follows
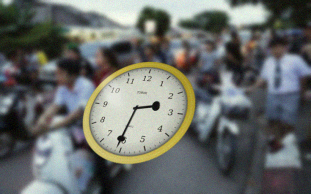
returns 2,31
